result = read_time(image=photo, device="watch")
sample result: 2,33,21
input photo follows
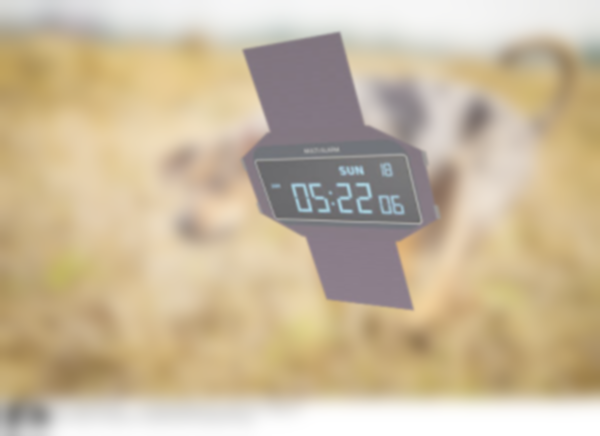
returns 5,22,06
